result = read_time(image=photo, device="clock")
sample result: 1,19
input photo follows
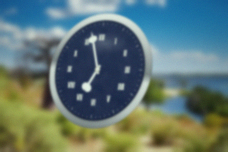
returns 6,57
